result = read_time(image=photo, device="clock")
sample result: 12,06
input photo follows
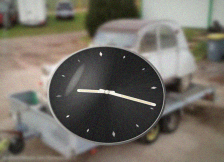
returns 9,19
